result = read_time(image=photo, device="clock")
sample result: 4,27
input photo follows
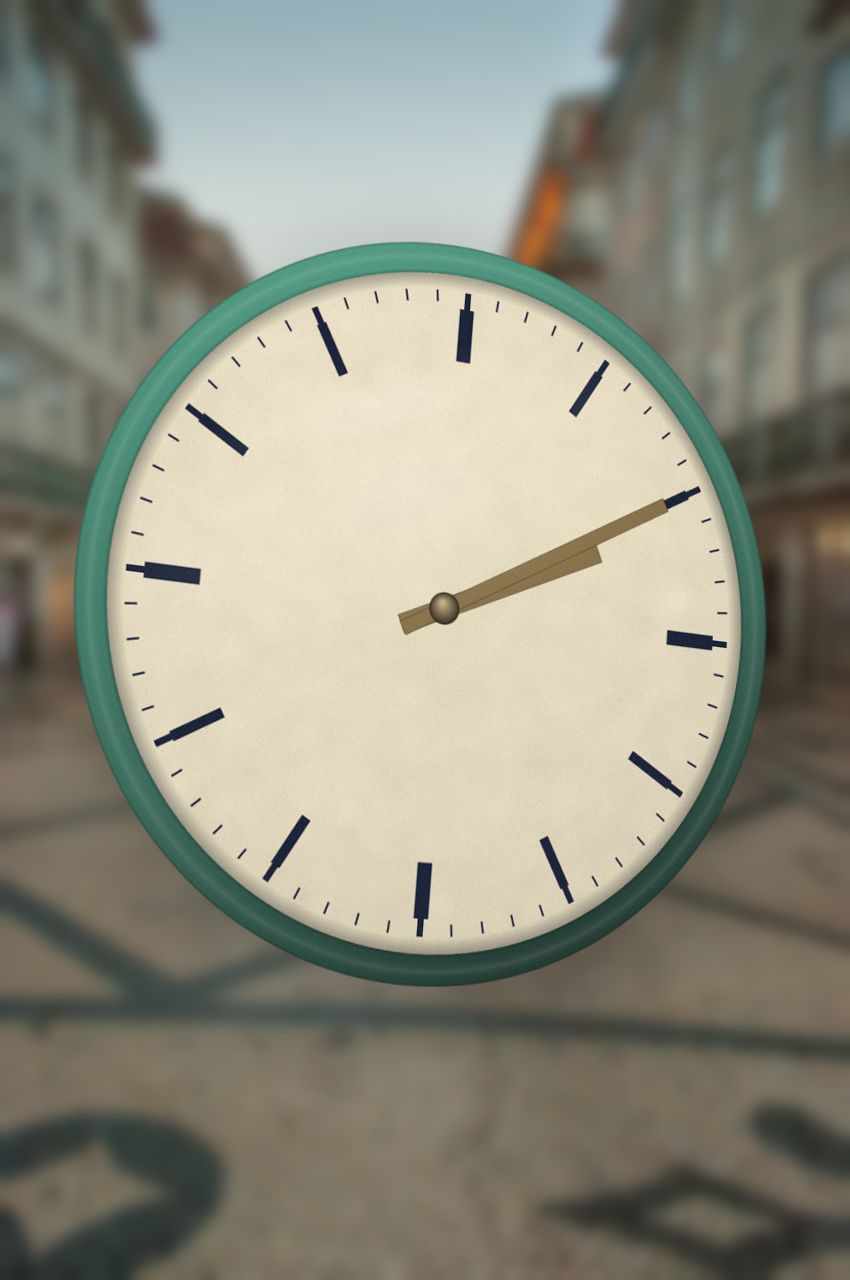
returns 2,10
